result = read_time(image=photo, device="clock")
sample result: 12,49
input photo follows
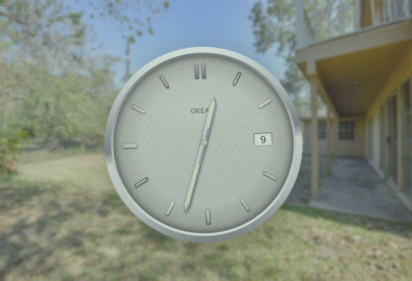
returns 12,33
